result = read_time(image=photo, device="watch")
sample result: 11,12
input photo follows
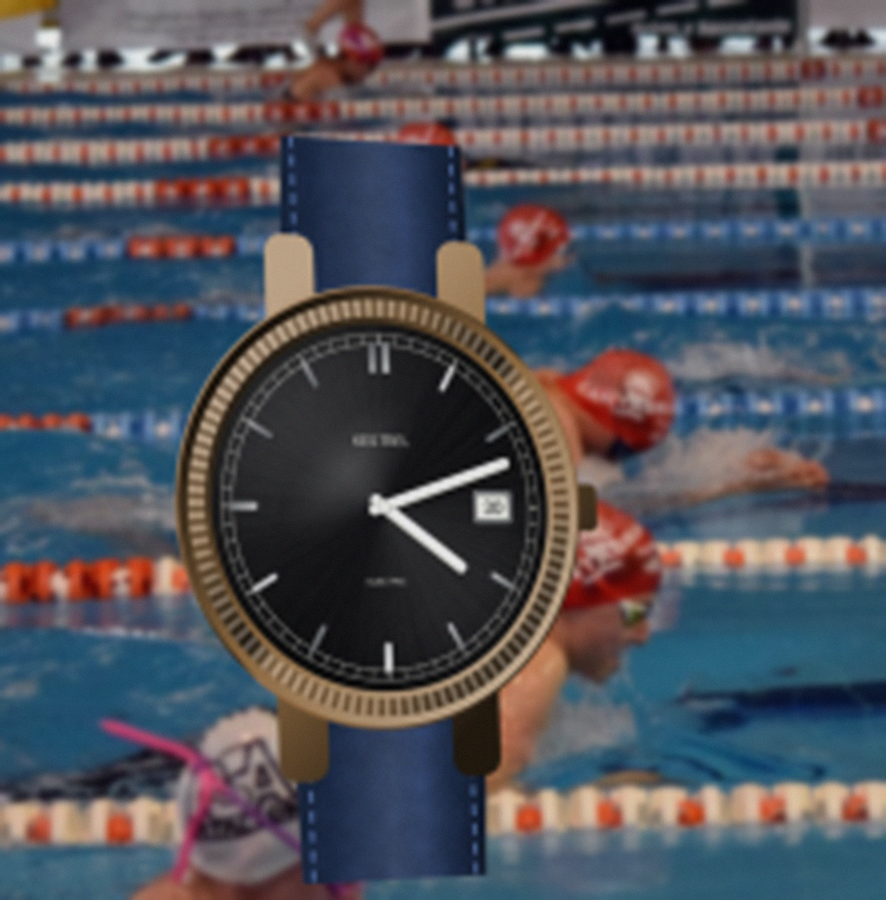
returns 4,12
